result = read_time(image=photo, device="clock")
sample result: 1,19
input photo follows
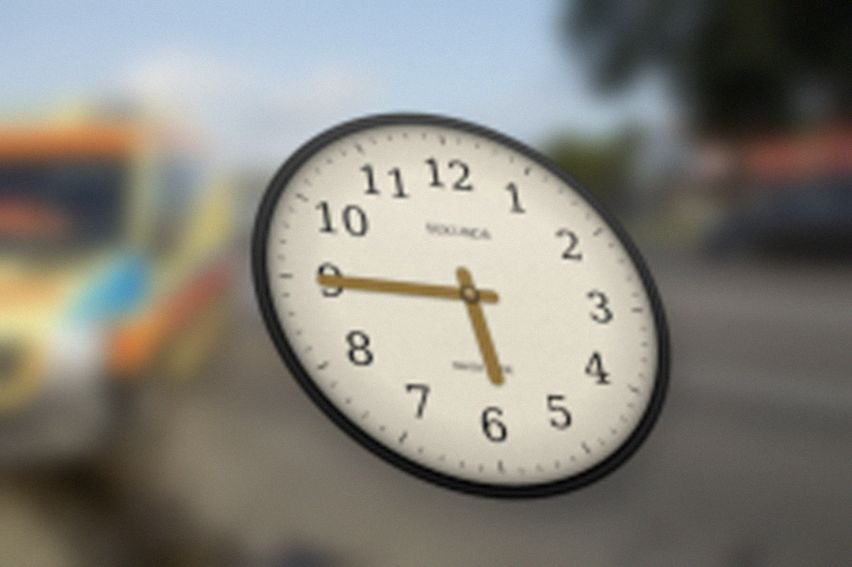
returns 5,45
